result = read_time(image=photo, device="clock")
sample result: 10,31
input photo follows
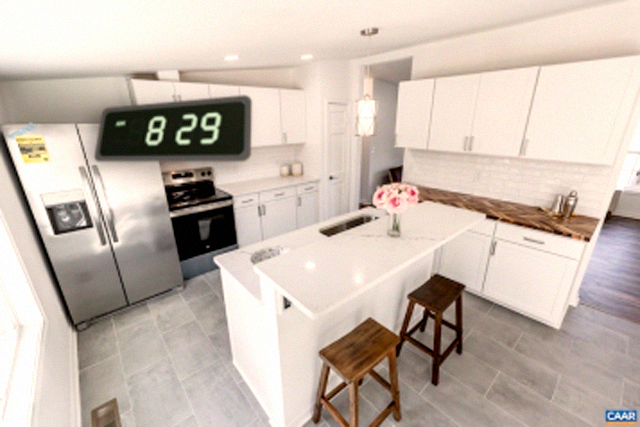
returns 8,29
